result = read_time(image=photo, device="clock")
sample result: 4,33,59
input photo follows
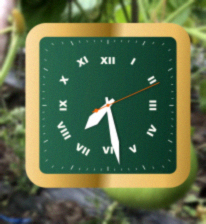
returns 7,28,11
